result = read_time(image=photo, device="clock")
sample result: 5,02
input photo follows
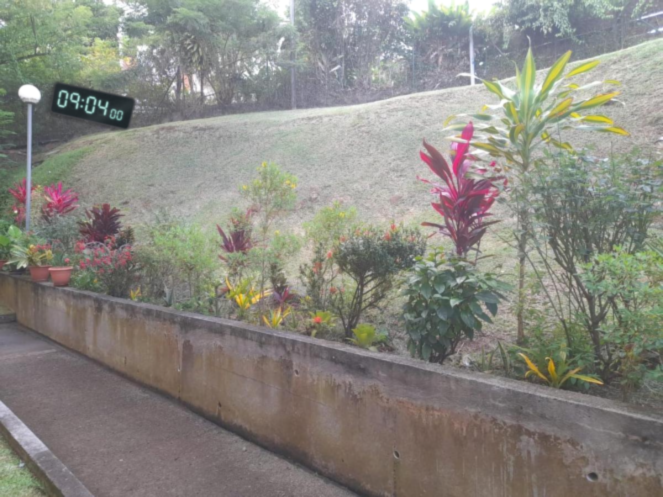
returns 9,04
